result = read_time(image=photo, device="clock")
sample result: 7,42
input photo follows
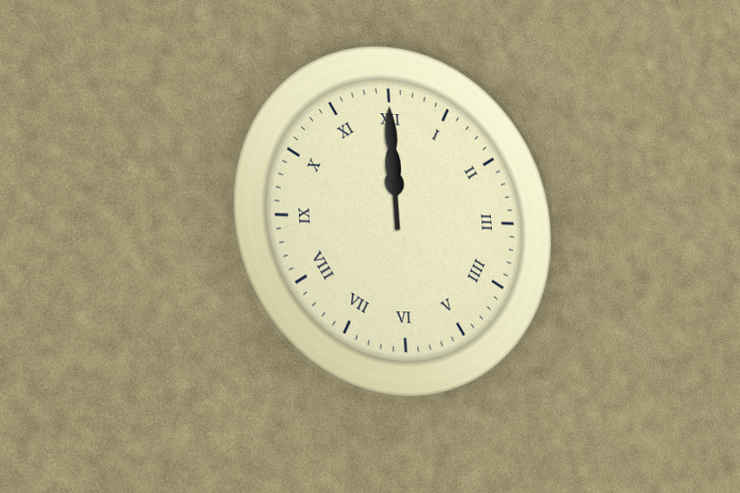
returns 12,00
